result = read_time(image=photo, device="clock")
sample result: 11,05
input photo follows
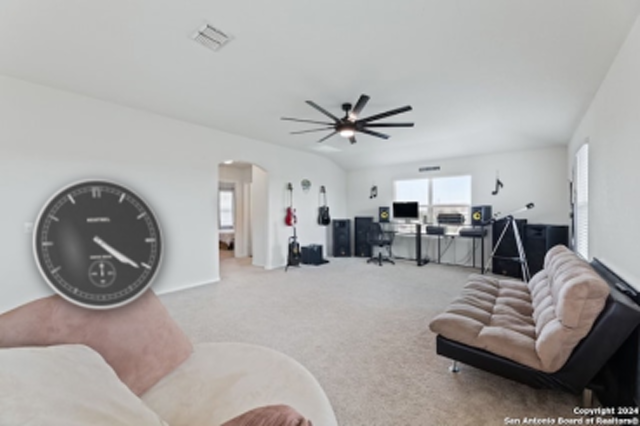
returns 4,21
